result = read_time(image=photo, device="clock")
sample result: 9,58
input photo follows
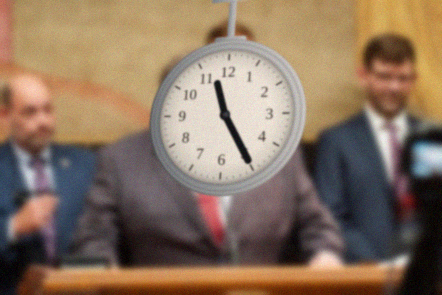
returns 11,25
